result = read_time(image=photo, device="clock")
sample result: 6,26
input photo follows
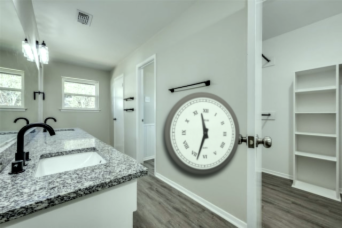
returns 11,33
